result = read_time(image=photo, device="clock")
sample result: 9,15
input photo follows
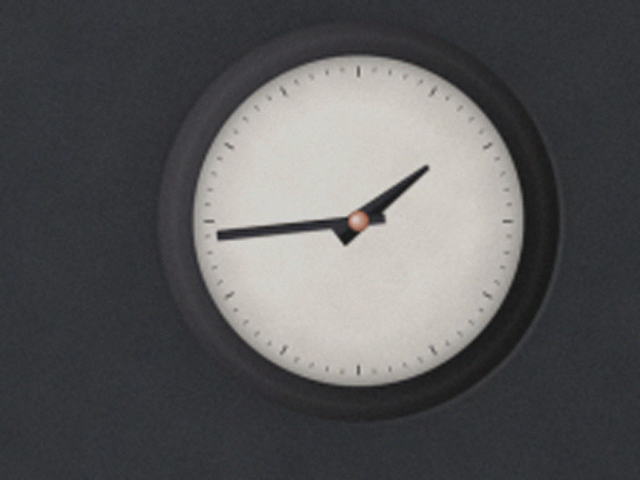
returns 1,44
